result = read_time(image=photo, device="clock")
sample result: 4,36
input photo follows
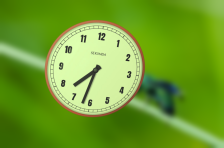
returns 7,32
